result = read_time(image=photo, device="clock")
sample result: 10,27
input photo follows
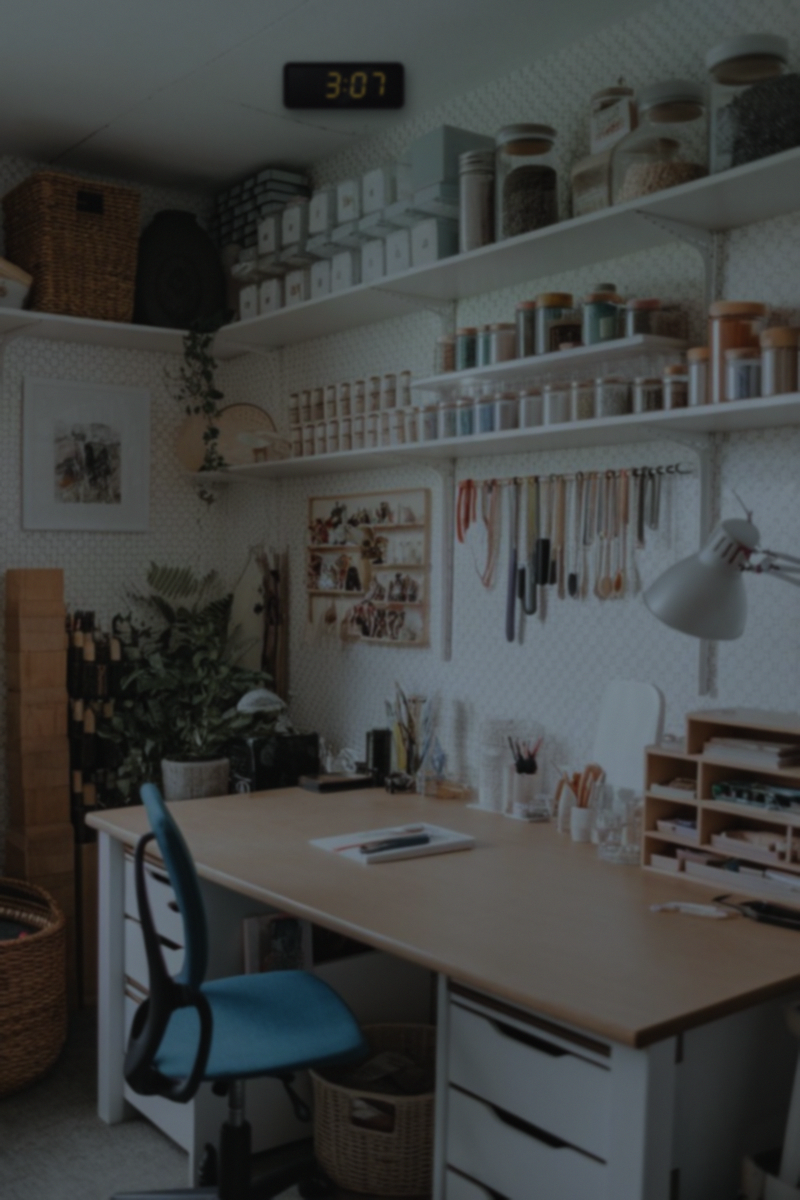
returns 3,07
